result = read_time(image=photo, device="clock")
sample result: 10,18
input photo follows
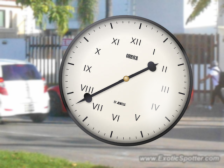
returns 1,38
